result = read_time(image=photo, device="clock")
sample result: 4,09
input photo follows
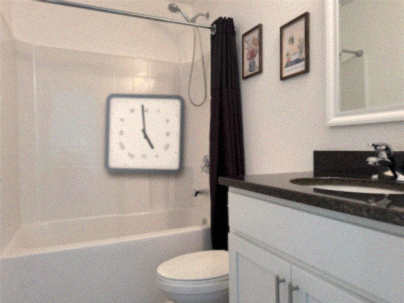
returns 4,59
